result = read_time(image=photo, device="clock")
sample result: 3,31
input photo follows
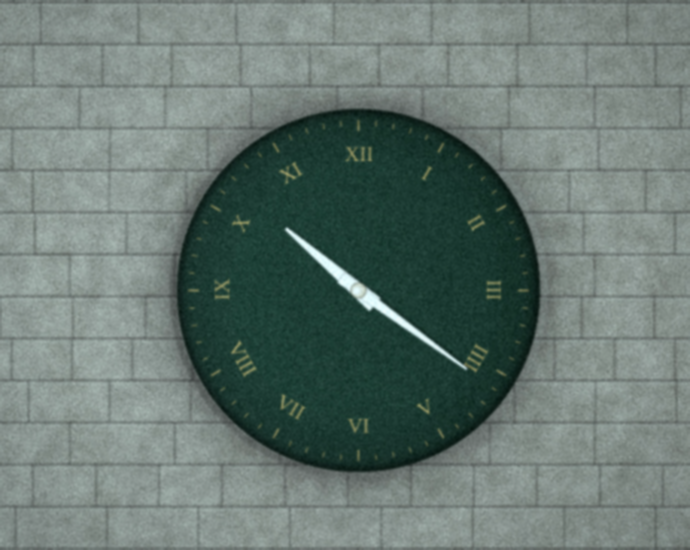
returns 10,21
